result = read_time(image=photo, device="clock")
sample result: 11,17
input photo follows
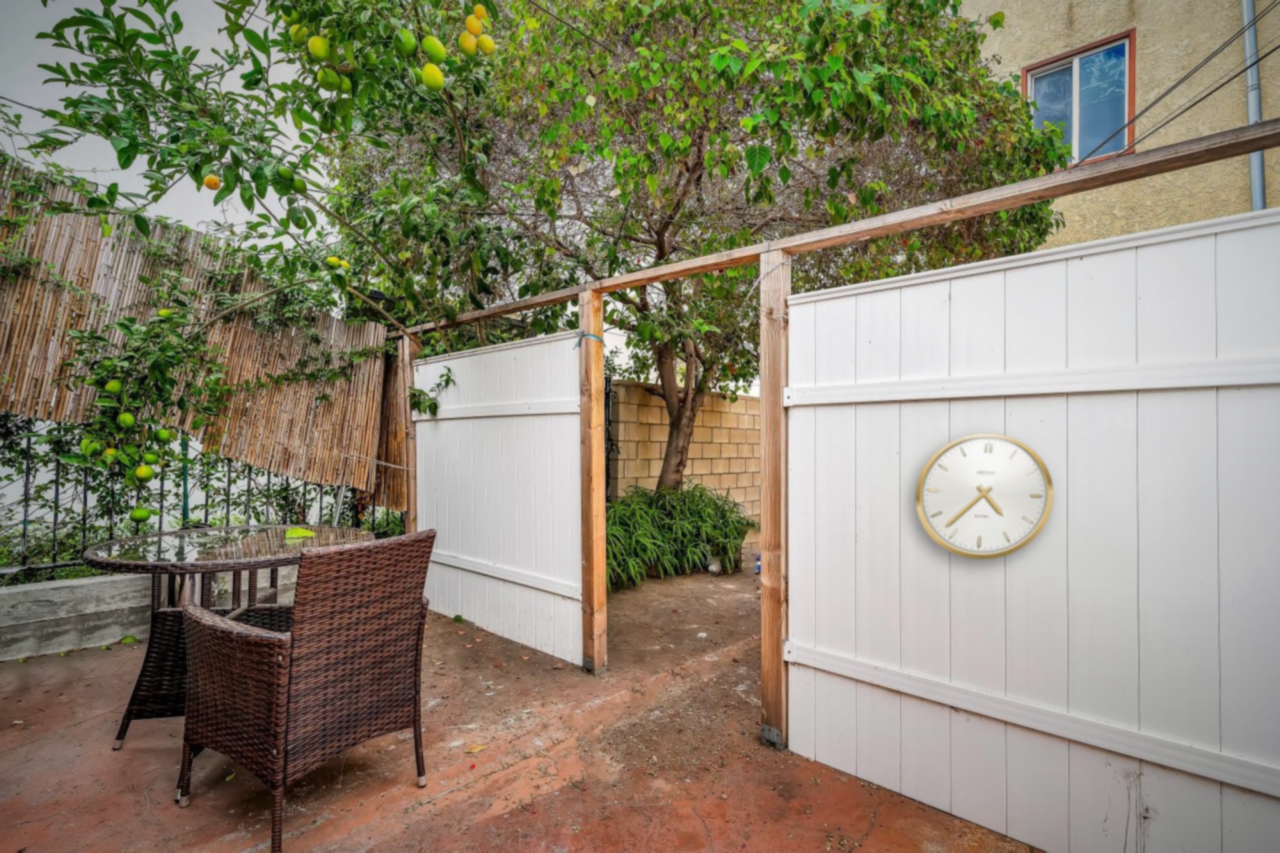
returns 4,37
